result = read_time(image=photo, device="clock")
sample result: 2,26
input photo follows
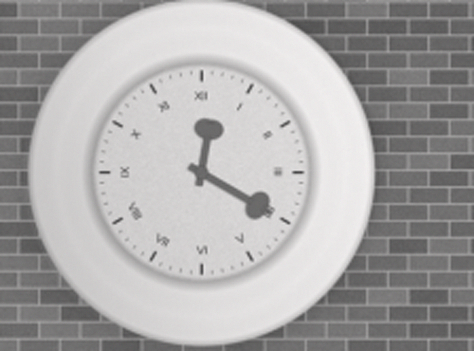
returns 12,20
